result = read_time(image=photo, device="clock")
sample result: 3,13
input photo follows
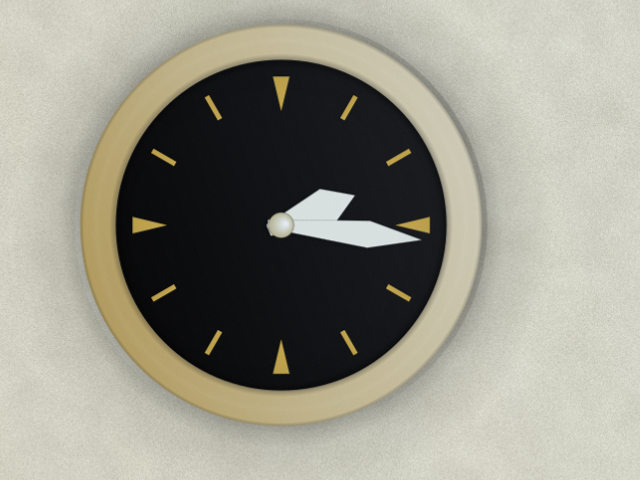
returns 2,16
